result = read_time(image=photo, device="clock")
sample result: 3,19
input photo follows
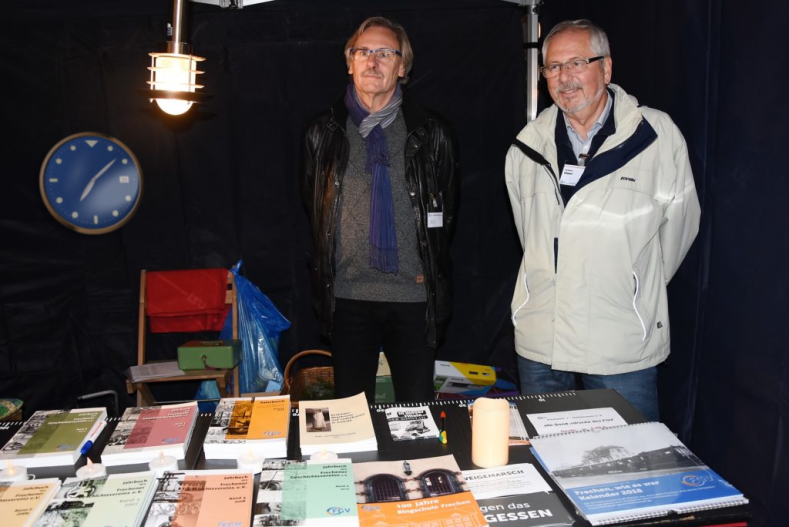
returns 7,08
